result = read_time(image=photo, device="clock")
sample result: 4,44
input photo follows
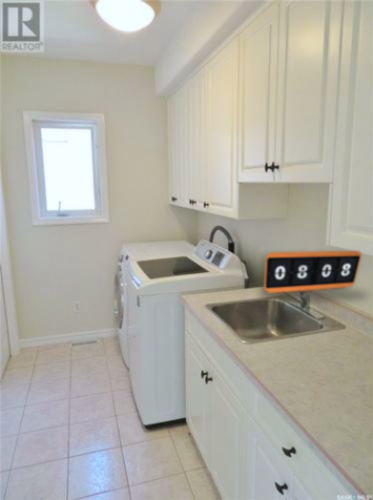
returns 8,08
